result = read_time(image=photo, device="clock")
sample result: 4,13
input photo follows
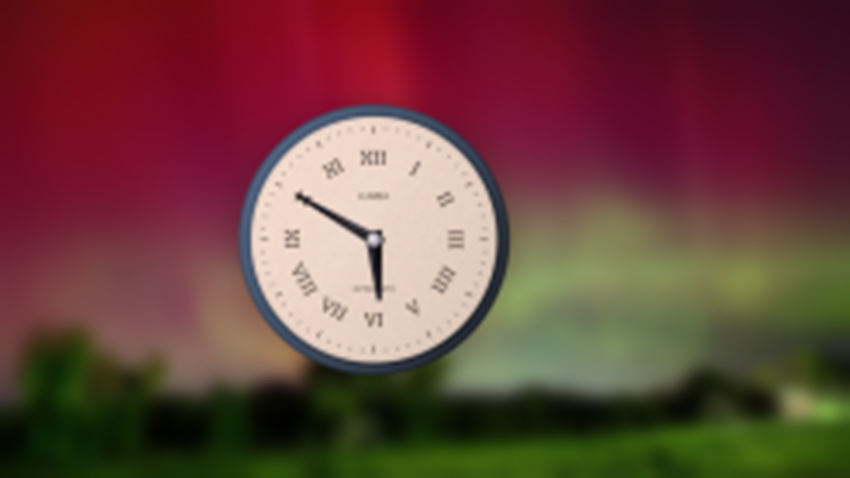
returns 5,50
